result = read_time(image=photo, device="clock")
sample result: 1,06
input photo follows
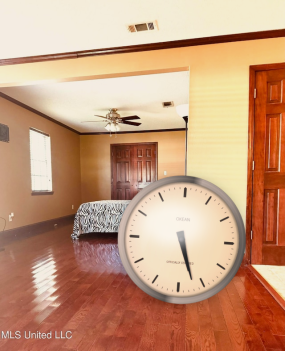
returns 5,27
